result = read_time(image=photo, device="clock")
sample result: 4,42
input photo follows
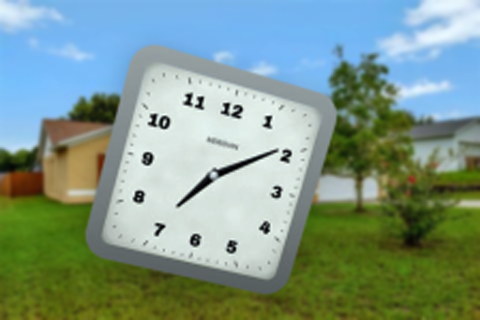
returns 7,09
